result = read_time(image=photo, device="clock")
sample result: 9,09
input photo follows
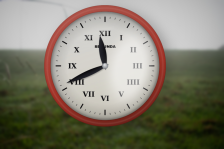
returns 11,41
